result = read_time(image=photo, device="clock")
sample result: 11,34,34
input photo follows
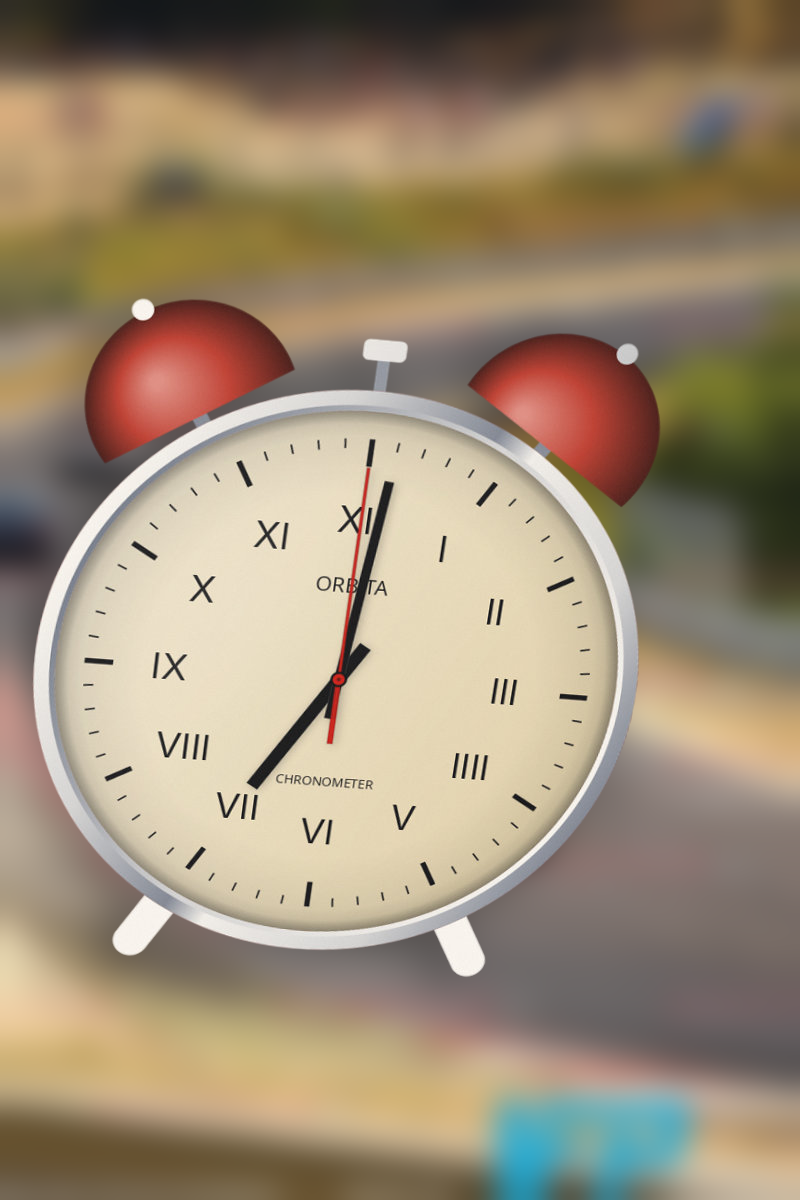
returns 7,01,00
